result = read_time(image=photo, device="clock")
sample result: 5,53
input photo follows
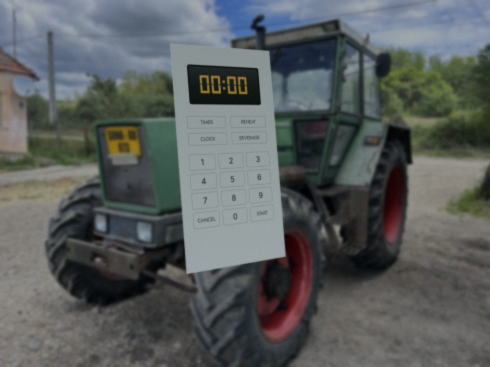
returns 0,00
